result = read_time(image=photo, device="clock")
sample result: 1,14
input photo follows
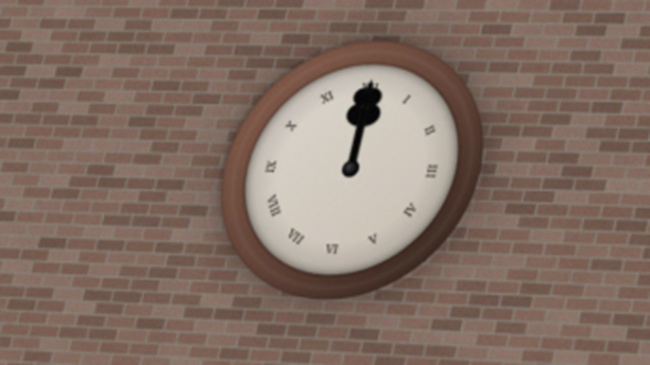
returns 12,00
